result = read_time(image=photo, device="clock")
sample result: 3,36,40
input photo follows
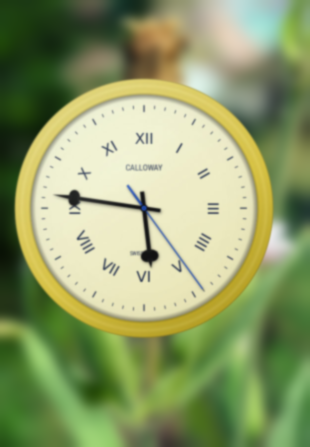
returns 5,46,24
